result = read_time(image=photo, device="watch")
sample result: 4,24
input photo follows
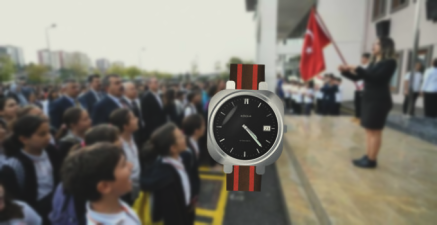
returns 4,23
